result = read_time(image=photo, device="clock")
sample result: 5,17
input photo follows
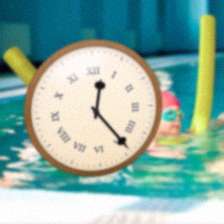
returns 12,24
